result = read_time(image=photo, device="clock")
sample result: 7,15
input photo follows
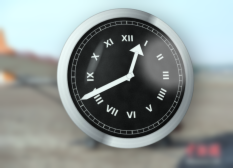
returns 12,41
